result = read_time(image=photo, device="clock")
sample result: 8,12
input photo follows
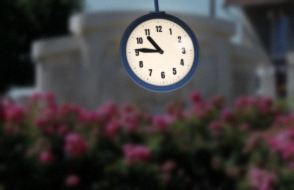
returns 10,46
